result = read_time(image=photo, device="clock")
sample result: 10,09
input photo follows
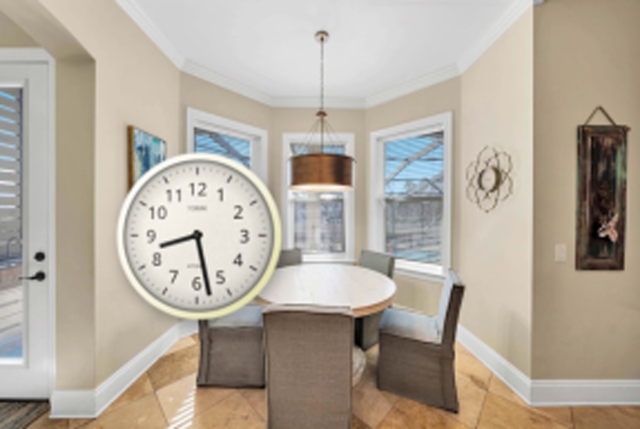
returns 8,28
